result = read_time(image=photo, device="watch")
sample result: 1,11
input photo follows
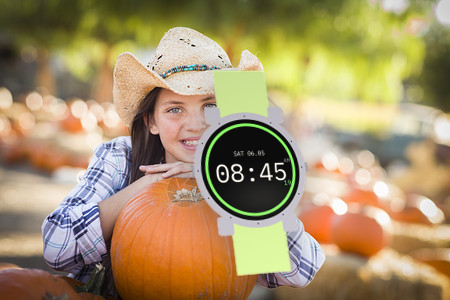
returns 8,45
